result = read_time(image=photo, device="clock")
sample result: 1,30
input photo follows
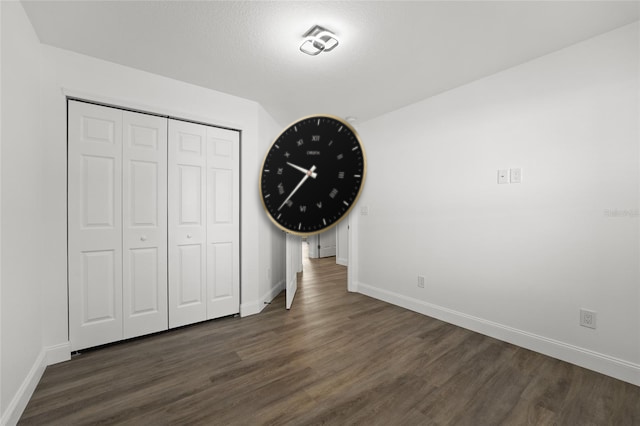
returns 9,36
